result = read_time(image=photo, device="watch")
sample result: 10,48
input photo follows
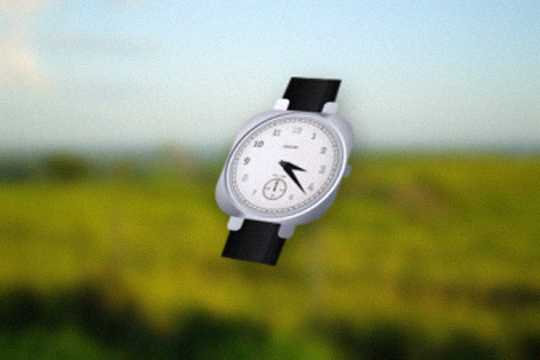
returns 3,22
